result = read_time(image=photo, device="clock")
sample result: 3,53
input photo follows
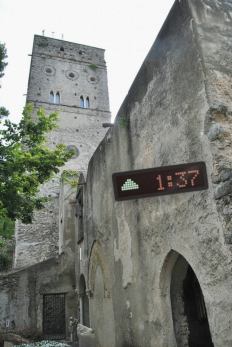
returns 1,37
